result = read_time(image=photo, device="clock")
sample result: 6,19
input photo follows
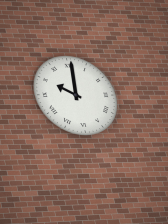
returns 10,01
